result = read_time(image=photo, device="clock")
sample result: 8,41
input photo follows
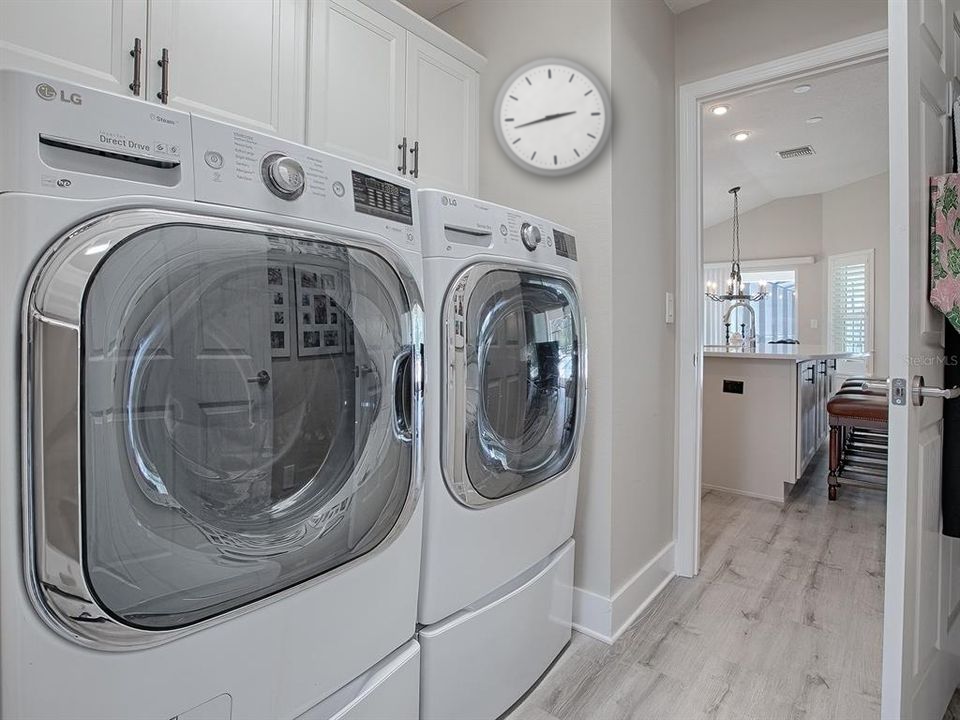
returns 2,43
